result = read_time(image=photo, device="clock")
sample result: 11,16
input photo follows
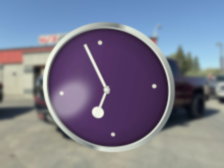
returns 6,57
